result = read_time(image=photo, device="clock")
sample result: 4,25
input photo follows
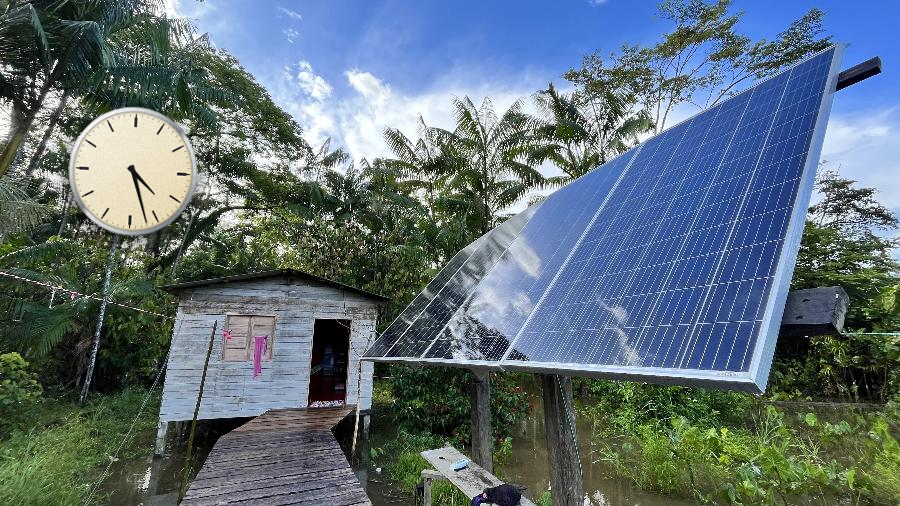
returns 4,27
